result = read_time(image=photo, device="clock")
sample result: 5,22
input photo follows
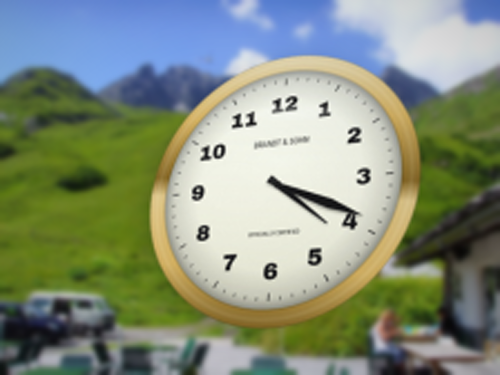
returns 4,19
